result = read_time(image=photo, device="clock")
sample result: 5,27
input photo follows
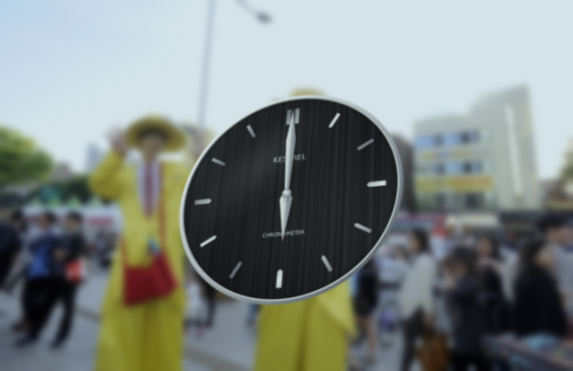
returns 6,00
